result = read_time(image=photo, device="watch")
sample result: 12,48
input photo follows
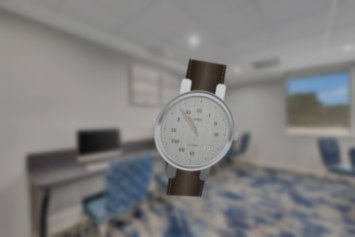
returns 10,53
